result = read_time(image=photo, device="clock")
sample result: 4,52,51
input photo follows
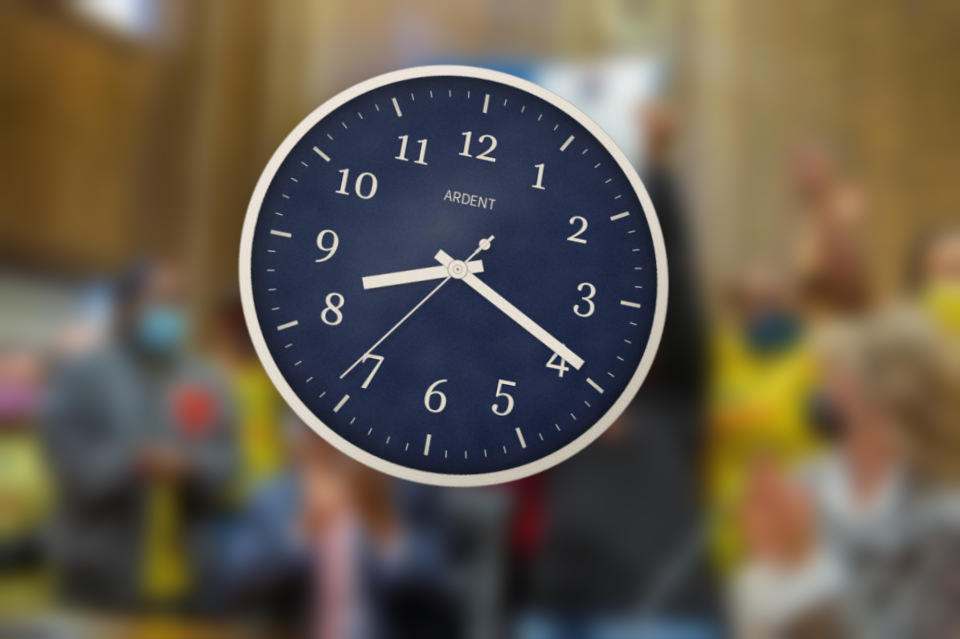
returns 8,19,36
